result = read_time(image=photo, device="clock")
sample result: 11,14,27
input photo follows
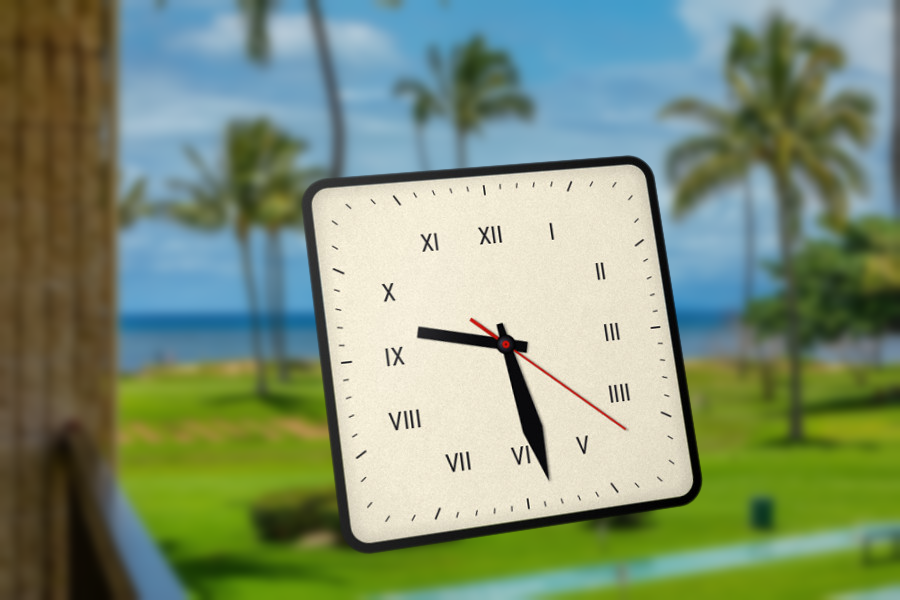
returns 9,28,22
